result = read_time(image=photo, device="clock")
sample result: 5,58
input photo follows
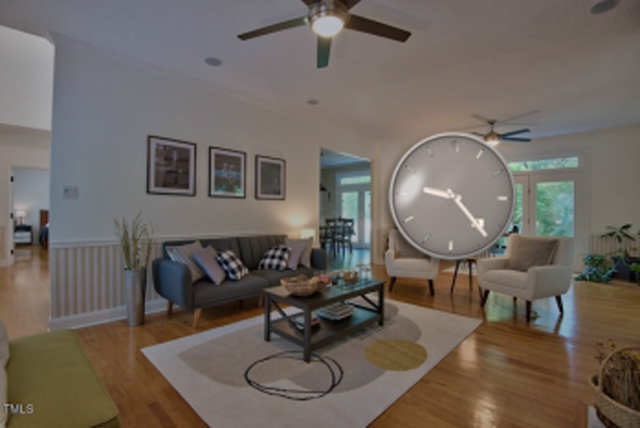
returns 9,23
